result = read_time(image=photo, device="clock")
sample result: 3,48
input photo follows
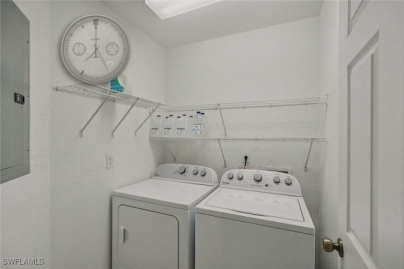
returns 7,25
